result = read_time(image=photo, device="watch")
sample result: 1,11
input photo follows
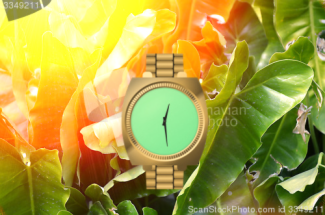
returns 12,29
